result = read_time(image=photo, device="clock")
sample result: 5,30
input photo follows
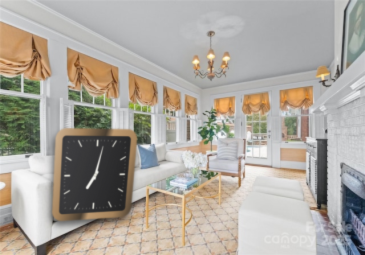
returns 7,02
